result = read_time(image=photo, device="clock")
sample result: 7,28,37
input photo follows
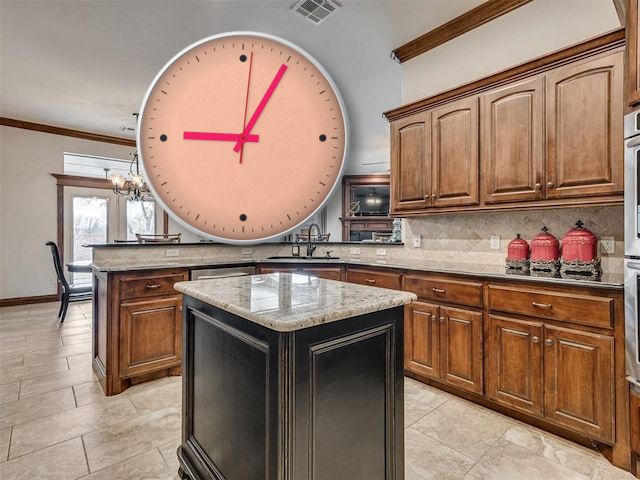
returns 9,05,01
